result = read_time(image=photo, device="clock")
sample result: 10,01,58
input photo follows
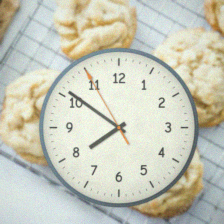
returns 7,50,55
